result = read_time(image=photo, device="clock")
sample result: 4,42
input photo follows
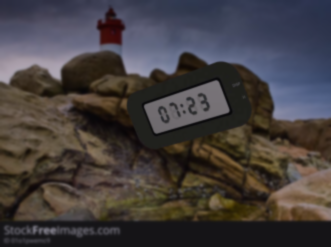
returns 7,23
